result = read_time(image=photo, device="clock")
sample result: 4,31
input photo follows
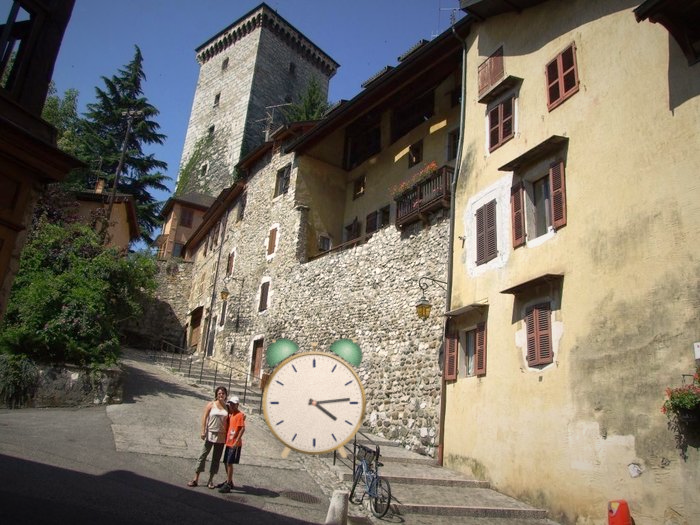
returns 4,14
